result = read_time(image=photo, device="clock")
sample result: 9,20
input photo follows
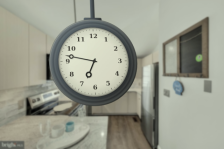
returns 6,47
